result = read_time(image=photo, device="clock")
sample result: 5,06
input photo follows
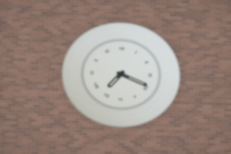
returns 7,19
